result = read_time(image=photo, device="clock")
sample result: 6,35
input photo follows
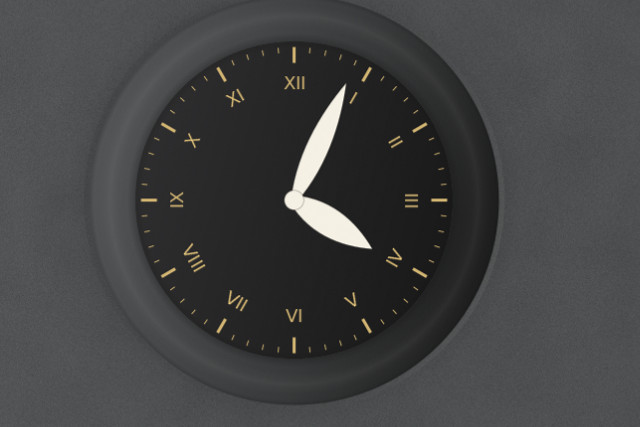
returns 4,04
